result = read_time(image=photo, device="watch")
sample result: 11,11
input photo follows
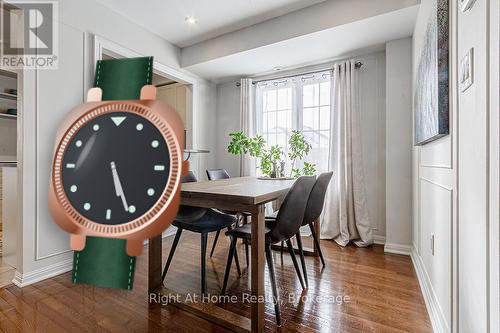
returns 5,26
